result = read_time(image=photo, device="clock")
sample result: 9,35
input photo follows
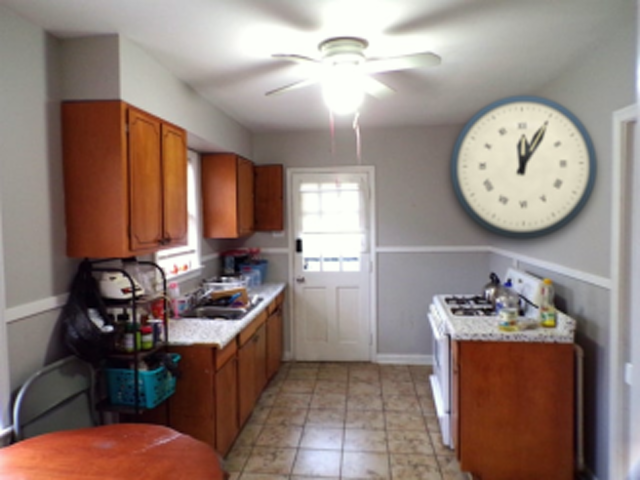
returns 12,05
